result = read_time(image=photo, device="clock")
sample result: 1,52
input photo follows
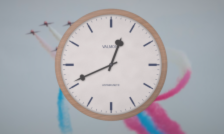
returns 12,41
